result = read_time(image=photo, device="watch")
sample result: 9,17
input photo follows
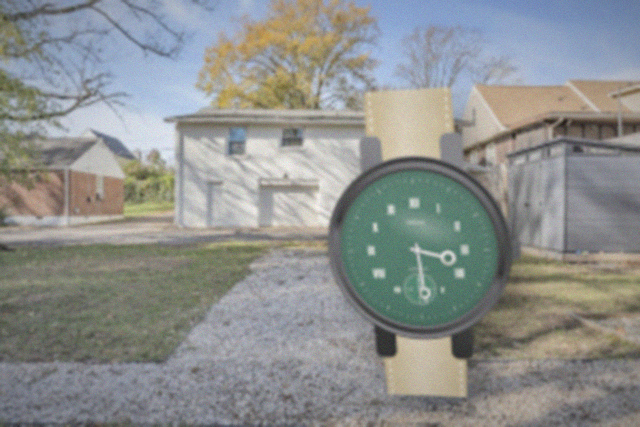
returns 3,29
